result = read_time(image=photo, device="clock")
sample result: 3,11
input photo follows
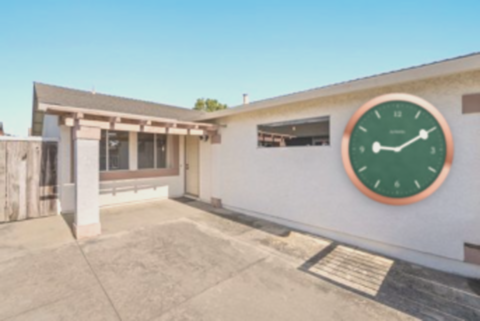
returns 9,10
